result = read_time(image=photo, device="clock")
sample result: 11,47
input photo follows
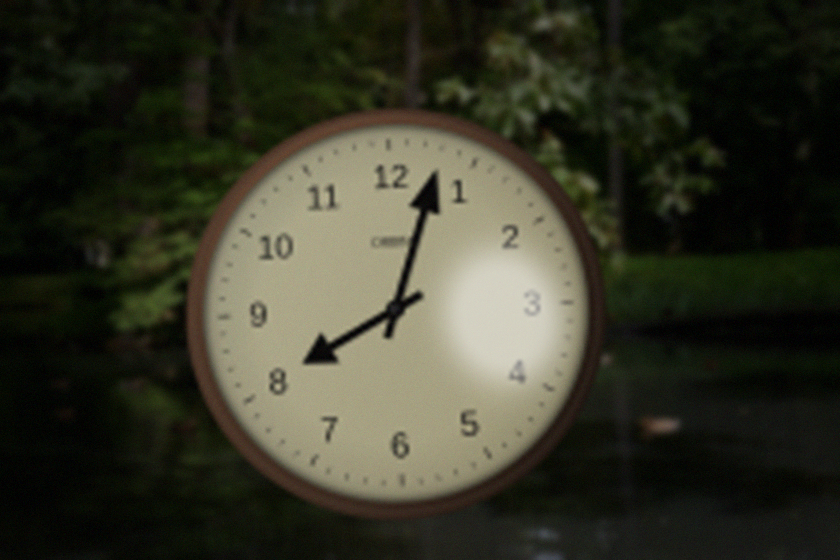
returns 8,03
